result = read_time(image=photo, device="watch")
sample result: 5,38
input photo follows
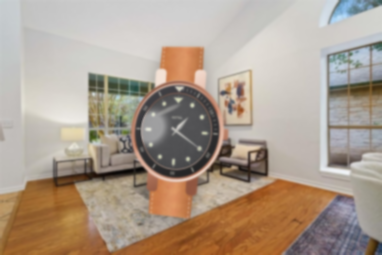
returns 1,20
